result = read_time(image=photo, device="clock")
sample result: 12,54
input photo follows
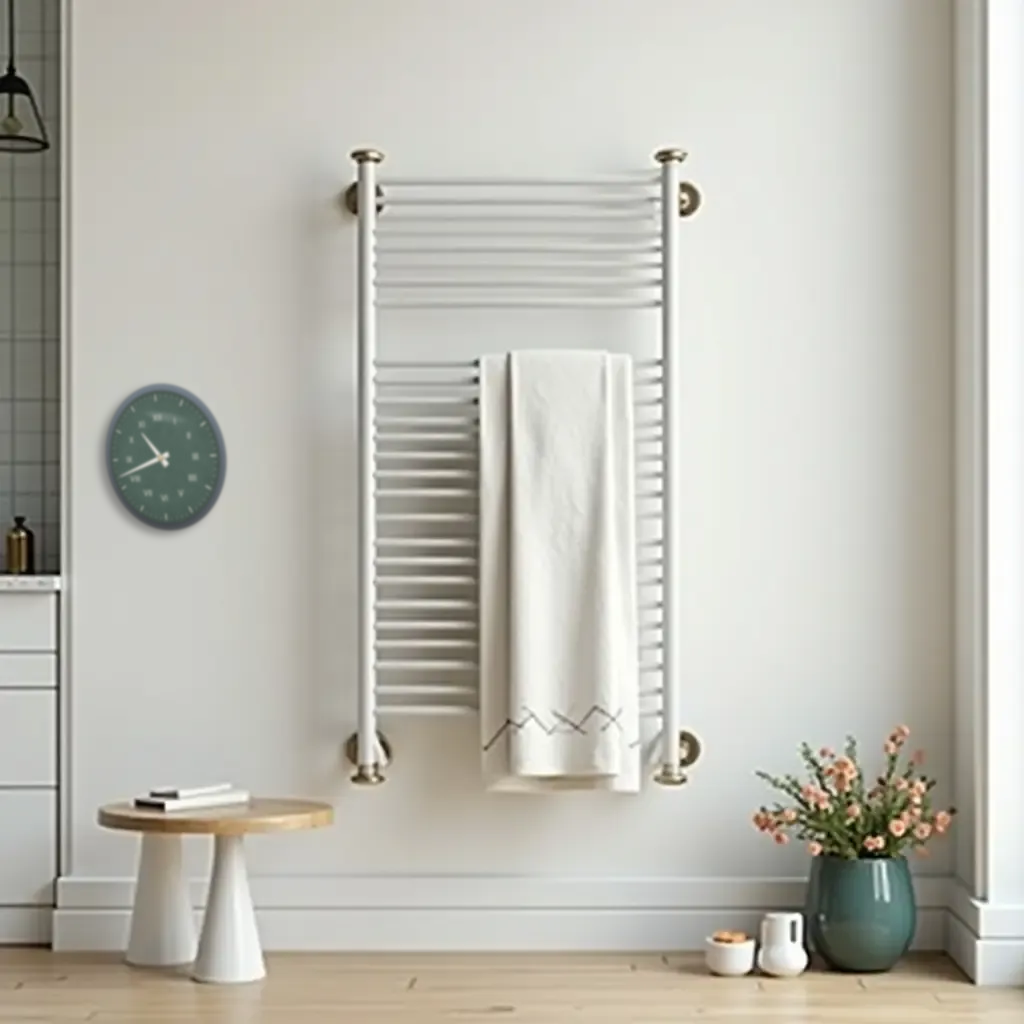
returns 10,42
